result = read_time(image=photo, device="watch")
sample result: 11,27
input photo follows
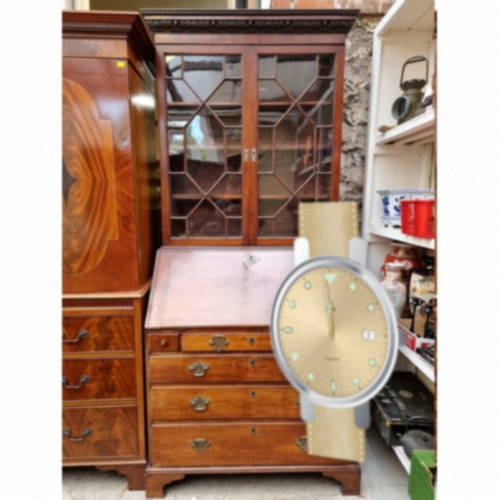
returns 11,59
